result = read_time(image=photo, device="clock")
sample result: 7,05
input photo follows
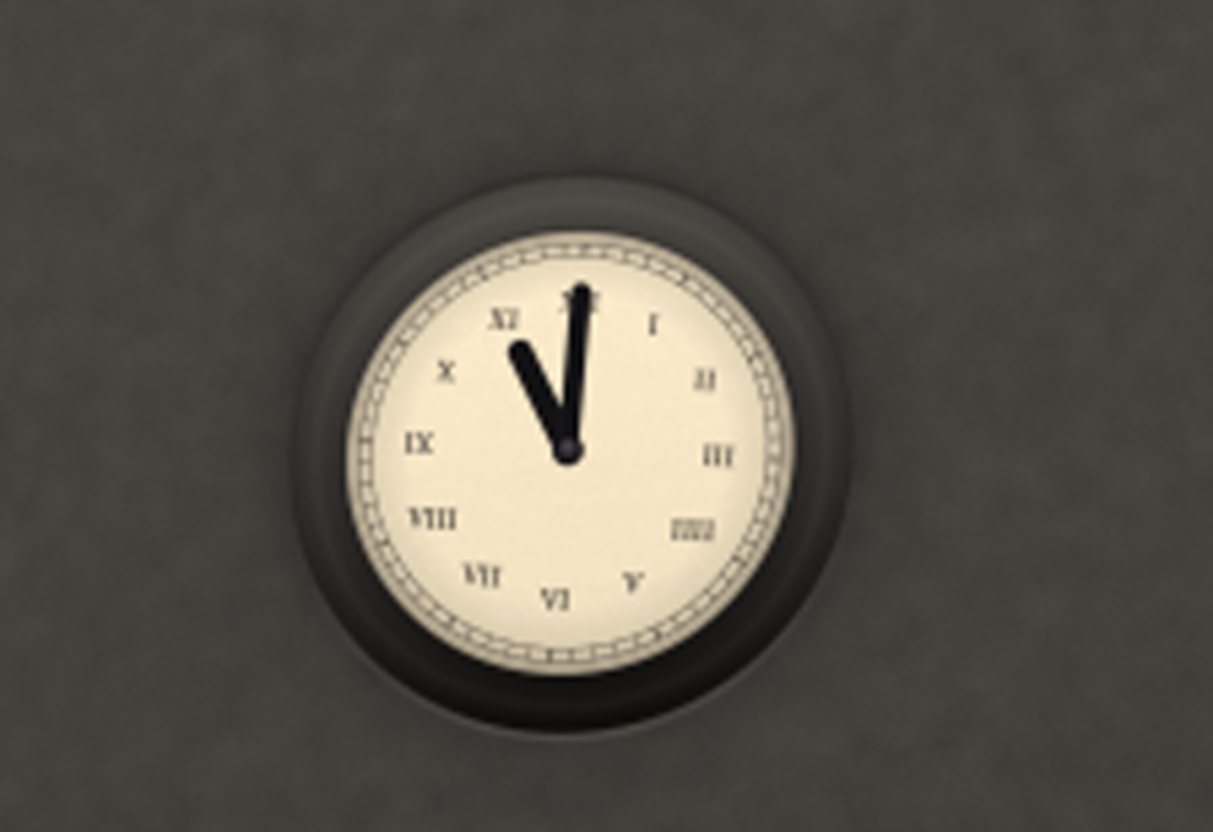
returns 11,00
